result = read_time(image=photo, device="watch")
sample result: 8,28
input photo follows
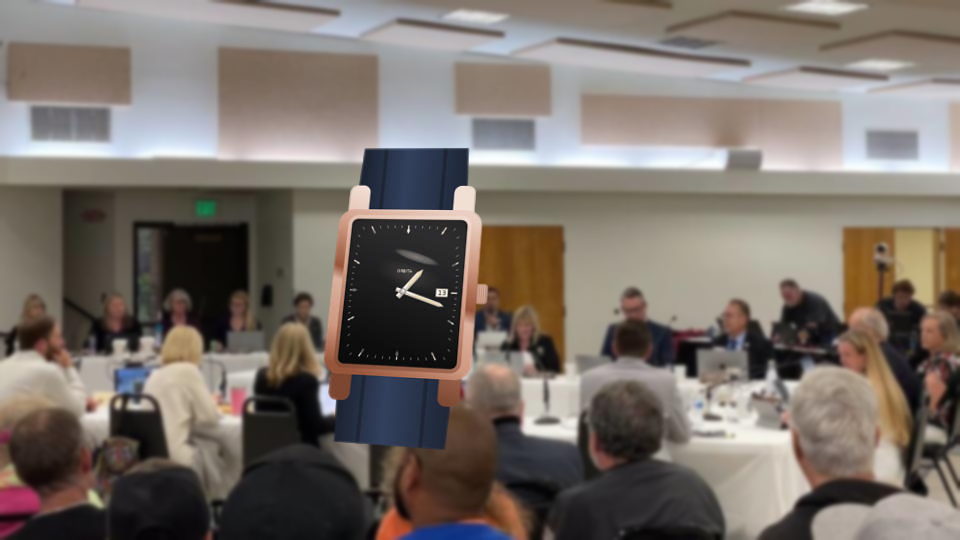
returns 1,18
